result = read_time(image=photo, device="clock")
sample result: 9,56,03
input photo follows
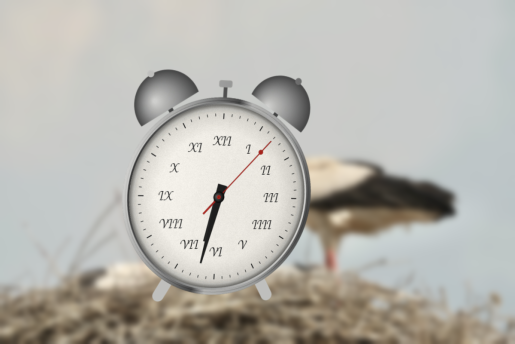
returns 6,32,07
